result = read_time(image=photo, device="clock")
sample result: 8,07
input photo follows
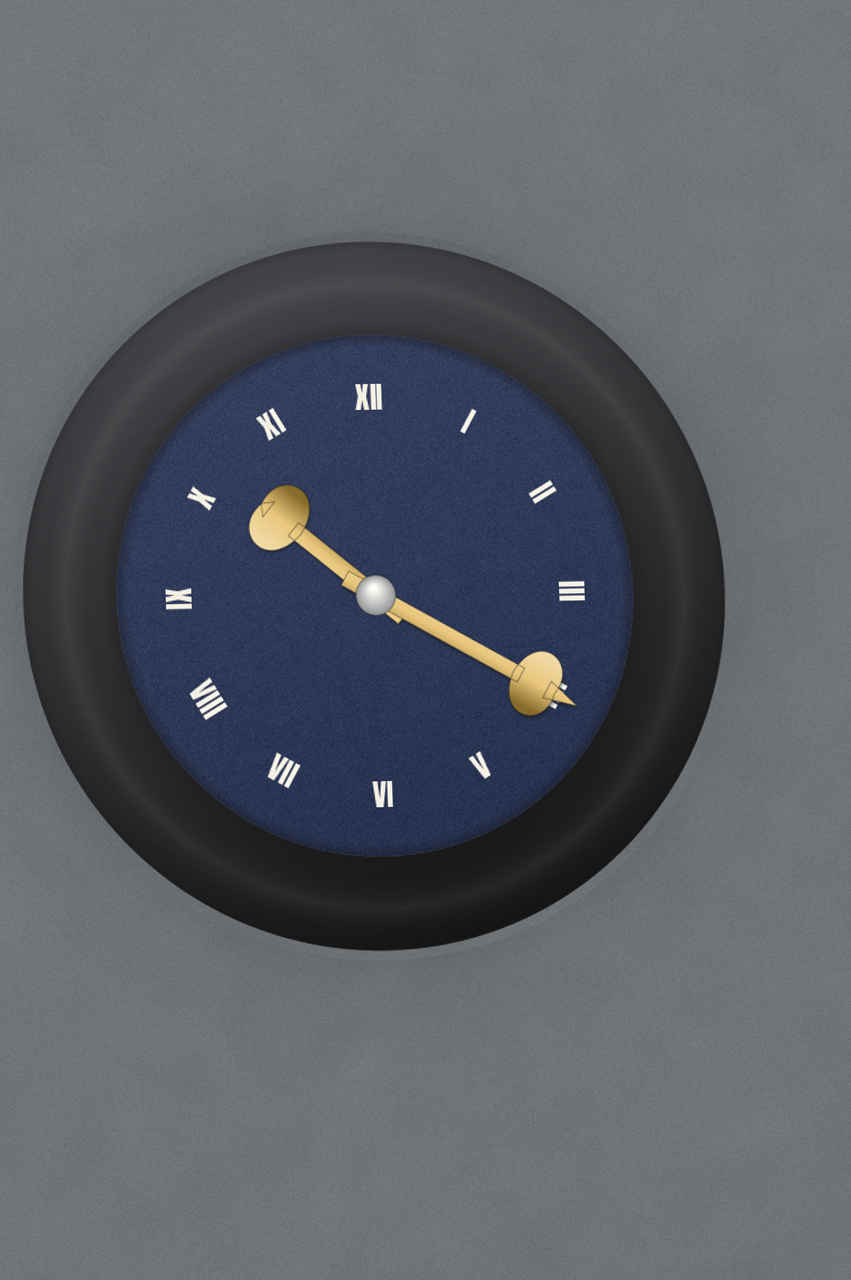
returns 10,20
